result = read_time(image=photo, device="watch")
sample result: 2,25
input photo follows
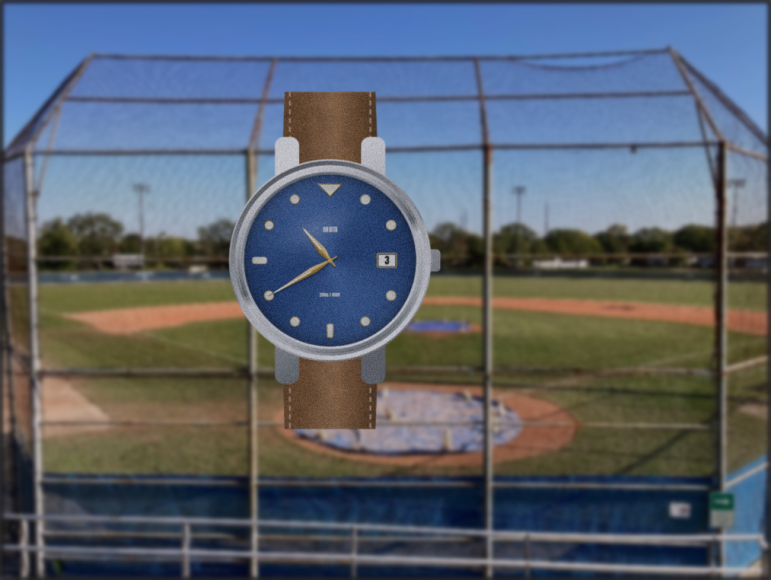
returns 10,40
